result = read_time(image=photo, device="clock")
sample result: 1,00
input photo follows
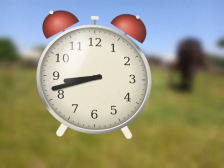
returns 8,42
